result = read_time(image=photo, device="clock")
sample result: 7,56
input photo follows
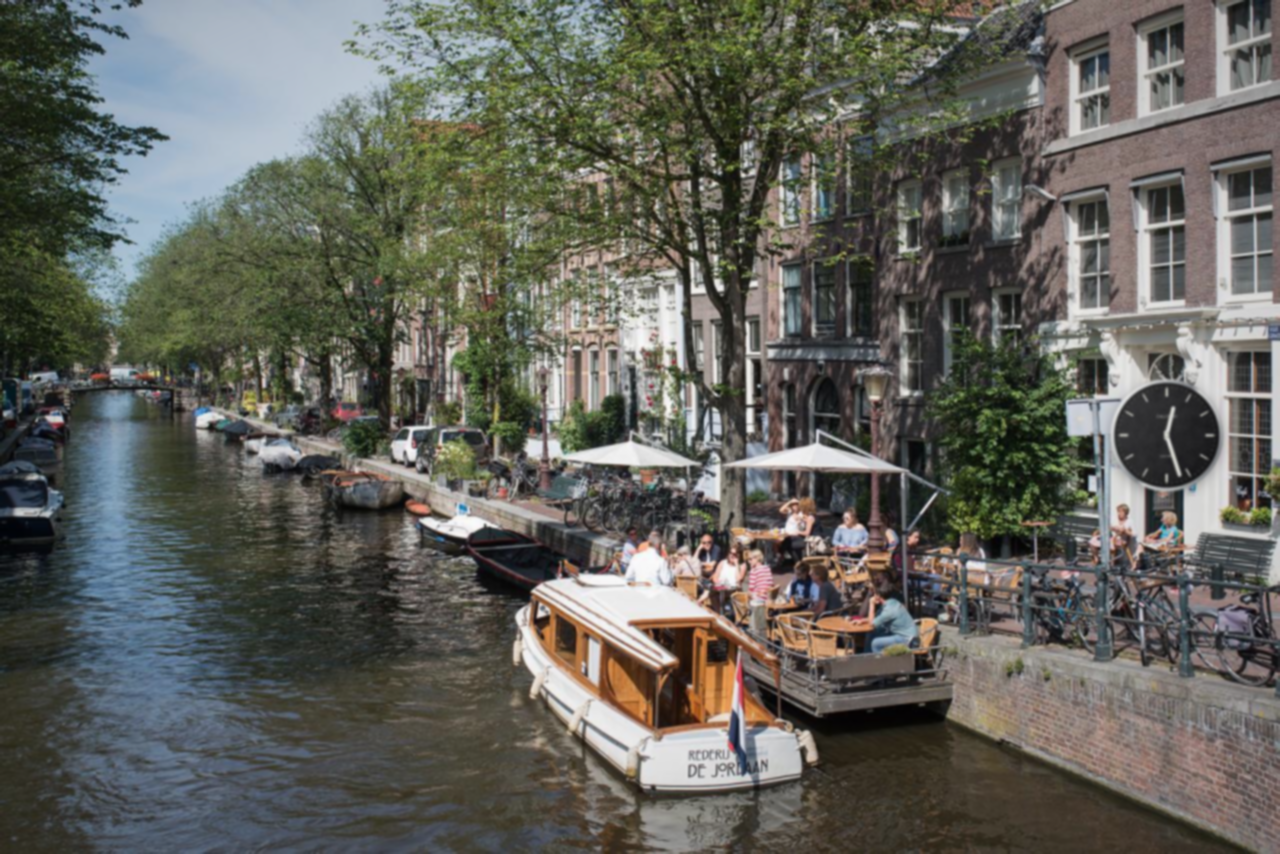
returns 12,27
